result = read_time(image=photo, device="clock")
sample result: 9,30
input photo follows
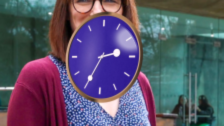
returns 2,35
